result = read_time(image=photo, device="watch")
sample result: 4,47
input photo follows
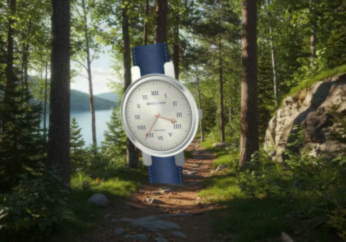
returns 3,36
